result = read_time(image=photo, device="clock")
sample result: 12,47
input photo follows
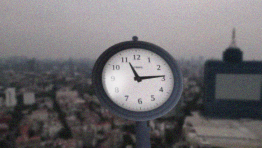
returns 11,14
